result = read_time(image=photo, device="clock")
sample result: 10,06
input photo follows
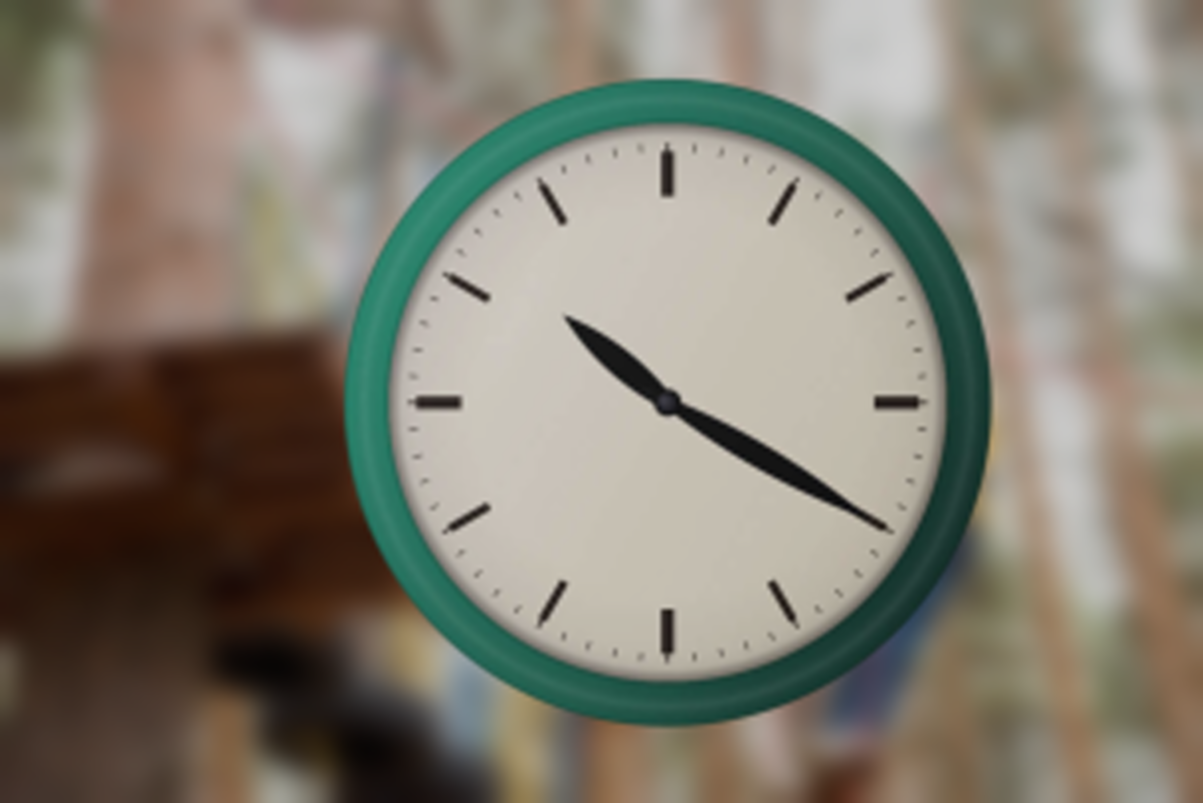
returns 10,20
